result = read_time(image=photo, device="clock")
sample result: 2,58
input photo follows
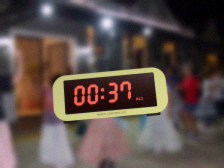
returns 0,37
